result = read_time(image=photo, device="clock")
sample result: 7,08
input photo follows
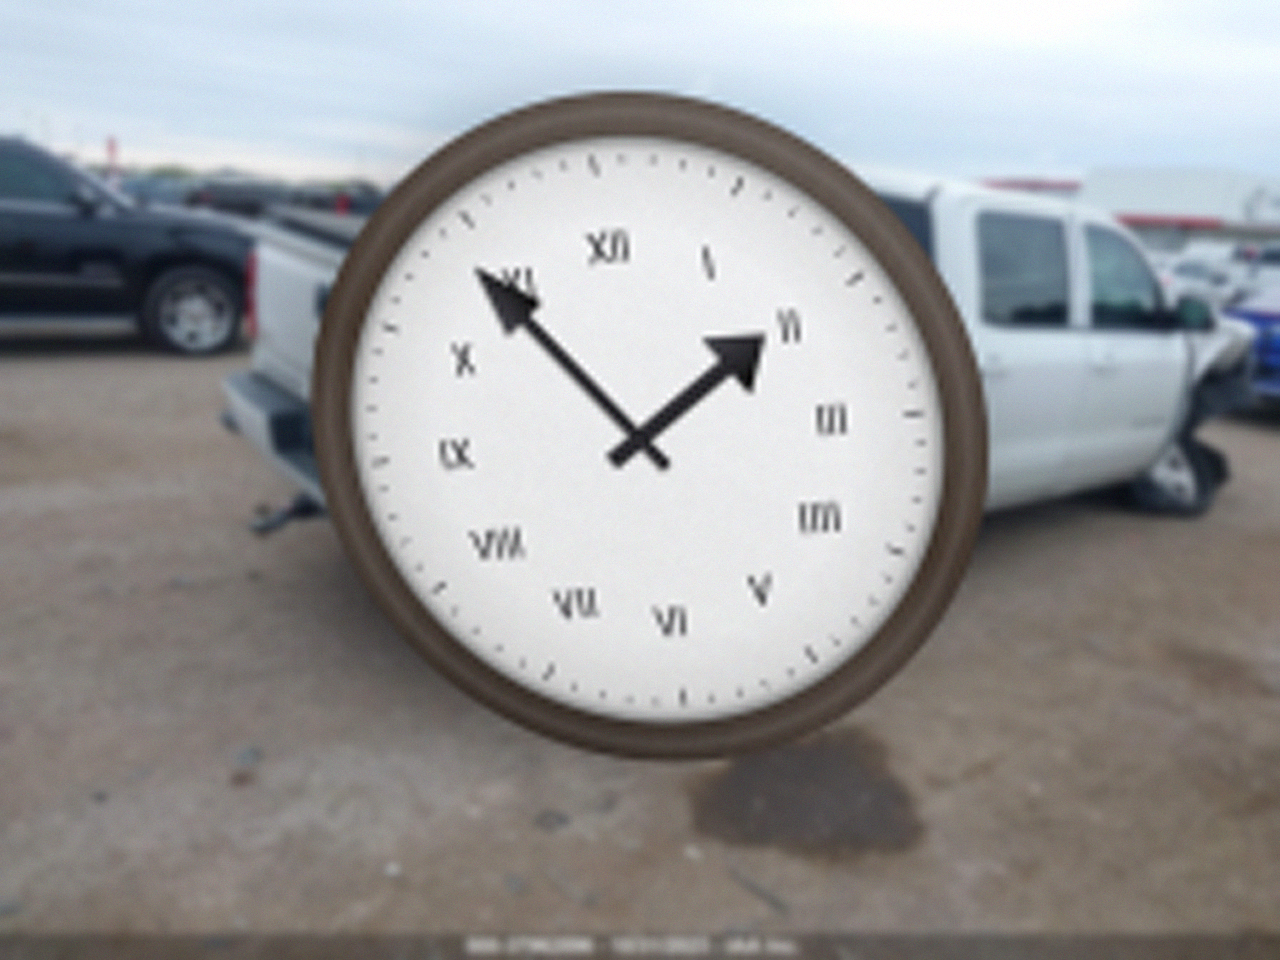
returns 1,54
